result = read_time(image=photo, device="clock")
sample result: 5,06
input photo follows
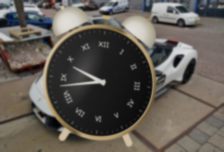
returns 9,43
